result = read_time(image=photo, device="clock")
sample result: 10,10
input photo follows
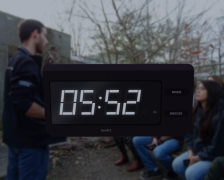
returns 5,52
